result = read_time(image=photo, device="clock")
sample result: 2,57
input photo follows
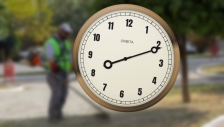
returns 8,11
